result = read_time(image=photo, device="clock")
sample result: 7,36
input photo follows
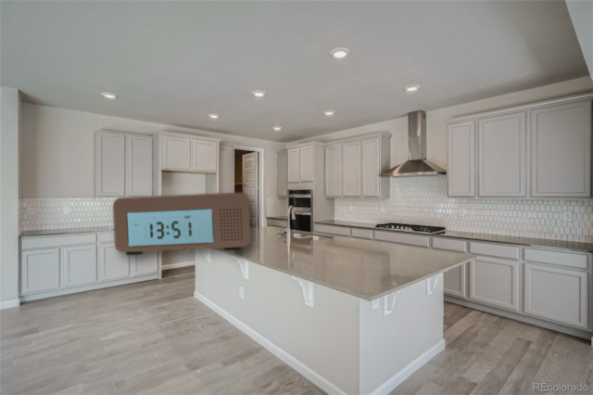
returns 13,51
